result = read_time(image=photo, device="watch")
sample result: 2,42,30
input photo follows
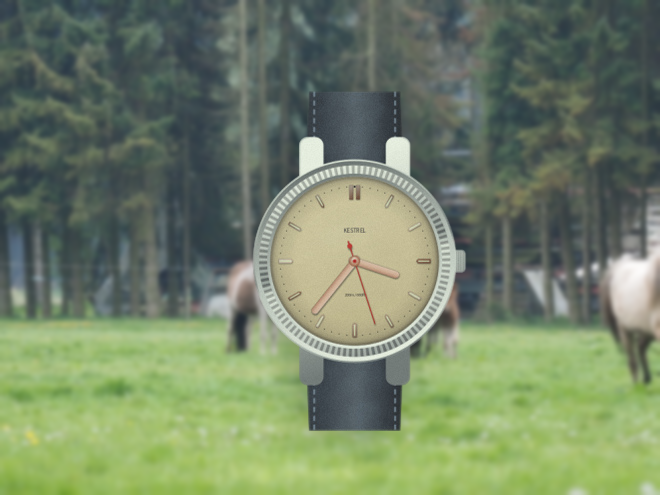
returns 3,36,27
